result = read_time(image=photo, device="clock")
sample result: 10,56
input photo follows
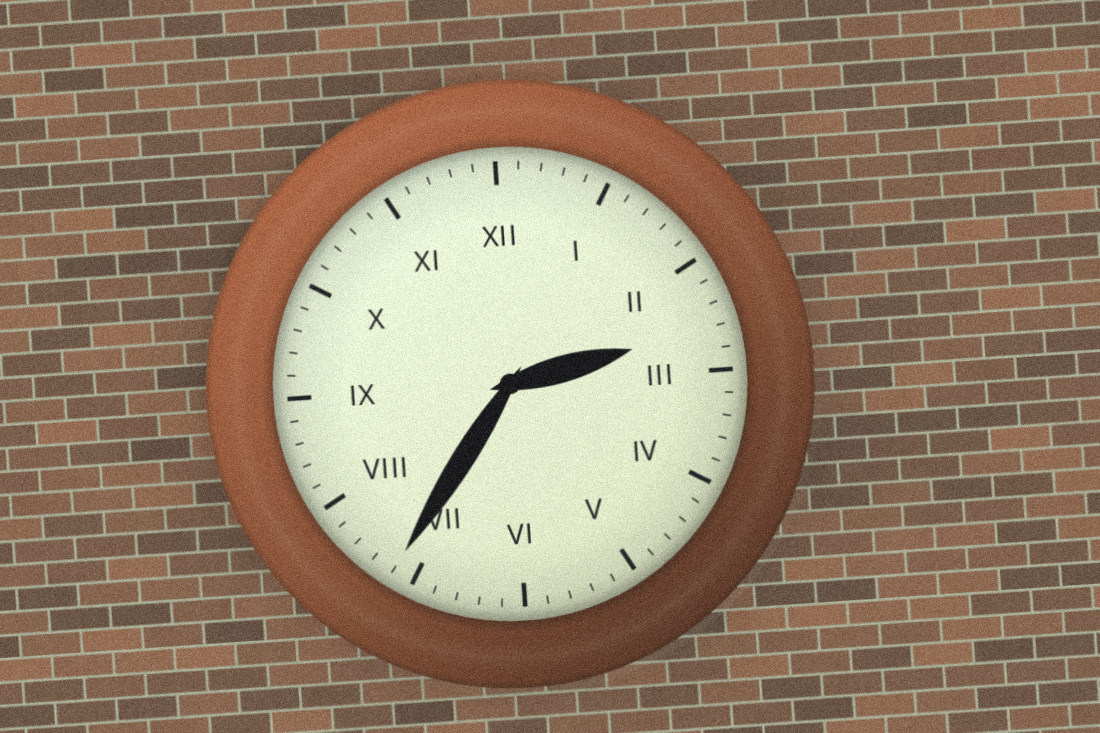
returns 2,36
